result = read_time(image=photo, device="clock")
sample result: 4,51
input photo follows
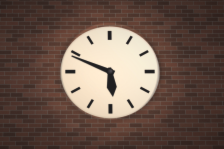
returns 5,49
